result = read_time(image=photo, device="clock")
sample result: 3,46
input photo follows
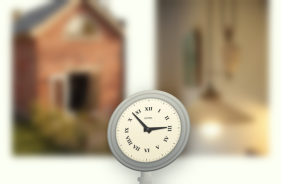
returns 2,53
